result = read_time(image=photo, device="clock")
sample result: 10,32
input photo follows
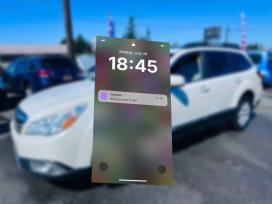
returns 18,45
